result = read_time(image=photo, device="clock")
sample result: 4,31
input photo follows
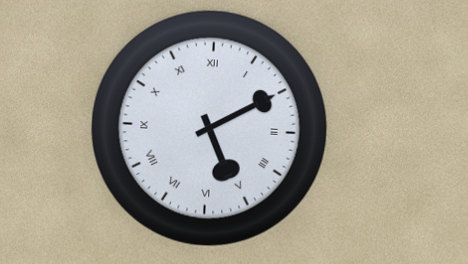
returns 5,10
